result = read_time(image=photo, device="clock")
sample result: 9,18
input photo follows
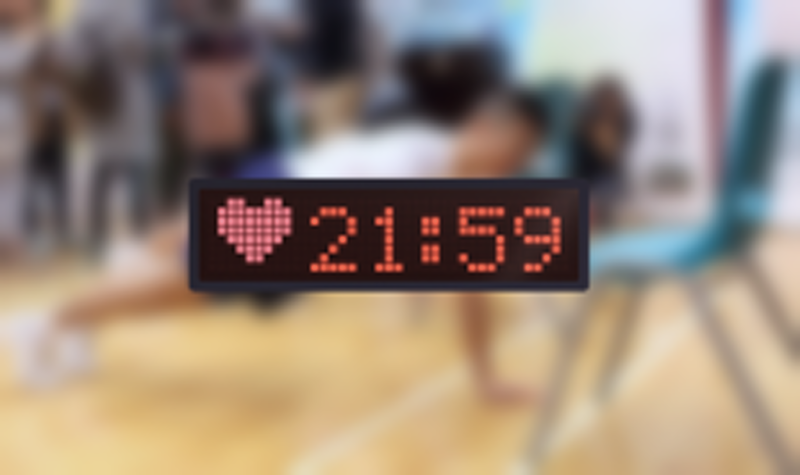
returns 21,59
